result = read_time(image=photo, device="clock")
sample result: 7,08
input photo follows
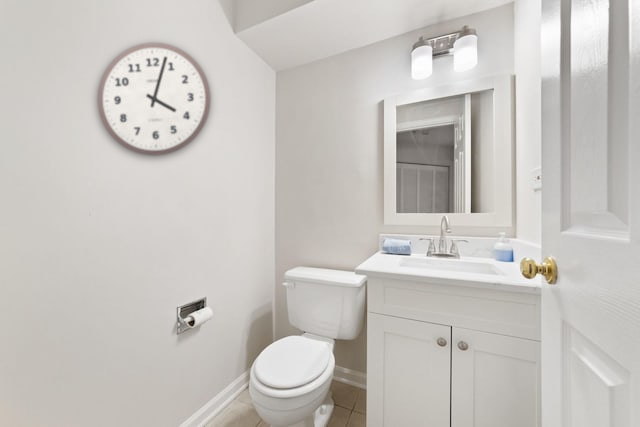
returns 4,03
